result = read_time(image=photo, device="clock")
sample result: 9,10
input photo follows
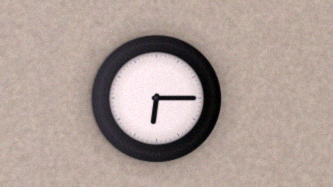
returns 6,15
